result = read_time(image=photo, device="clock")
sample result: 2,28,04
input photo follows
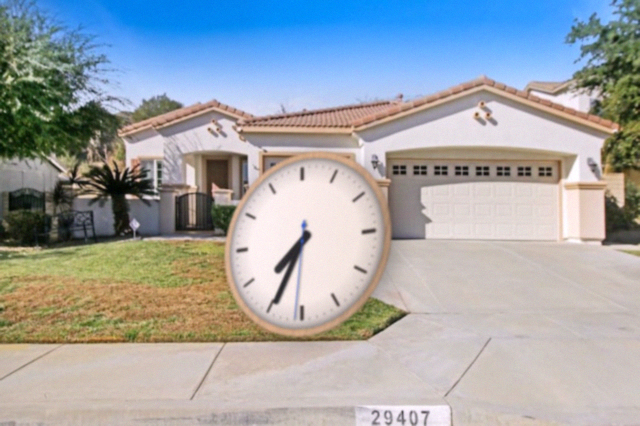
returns 7,34,31
